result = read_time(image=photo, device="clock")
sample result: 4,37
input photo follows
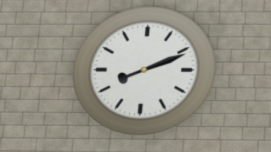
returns 8,11
